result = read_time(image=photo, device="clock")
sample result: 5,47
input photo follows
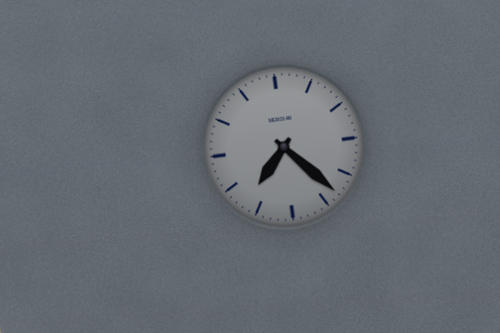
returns 7,23
